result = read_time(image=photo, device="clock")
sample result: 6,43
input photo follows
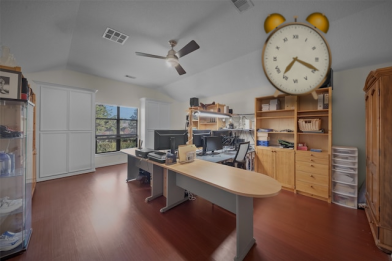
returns 7,19
